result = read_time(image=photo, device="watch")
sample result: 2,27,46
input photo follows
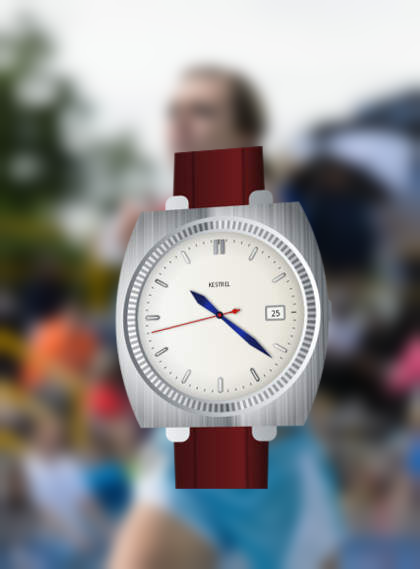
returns 10,21,43
